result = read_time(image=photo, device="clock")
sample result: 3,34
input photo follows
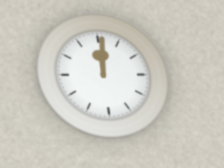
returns 12,01
